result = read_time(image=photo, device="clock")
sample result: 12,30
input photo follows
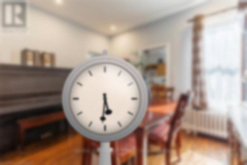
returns 5,31
